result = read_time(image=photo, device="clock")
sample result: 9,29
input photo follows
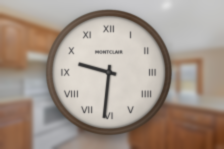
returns 9,31
